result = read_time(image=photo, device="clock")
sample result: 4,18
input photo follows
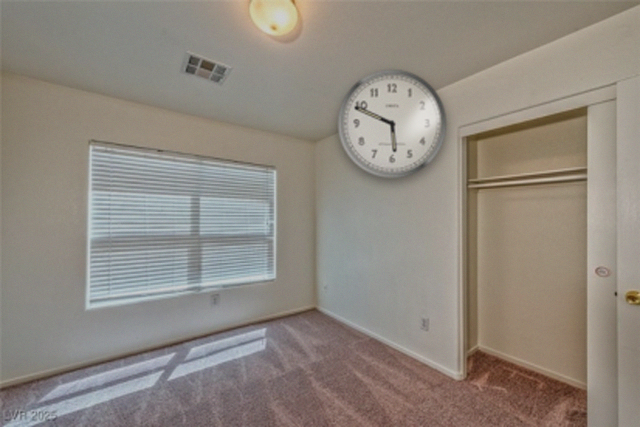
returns 5,49
